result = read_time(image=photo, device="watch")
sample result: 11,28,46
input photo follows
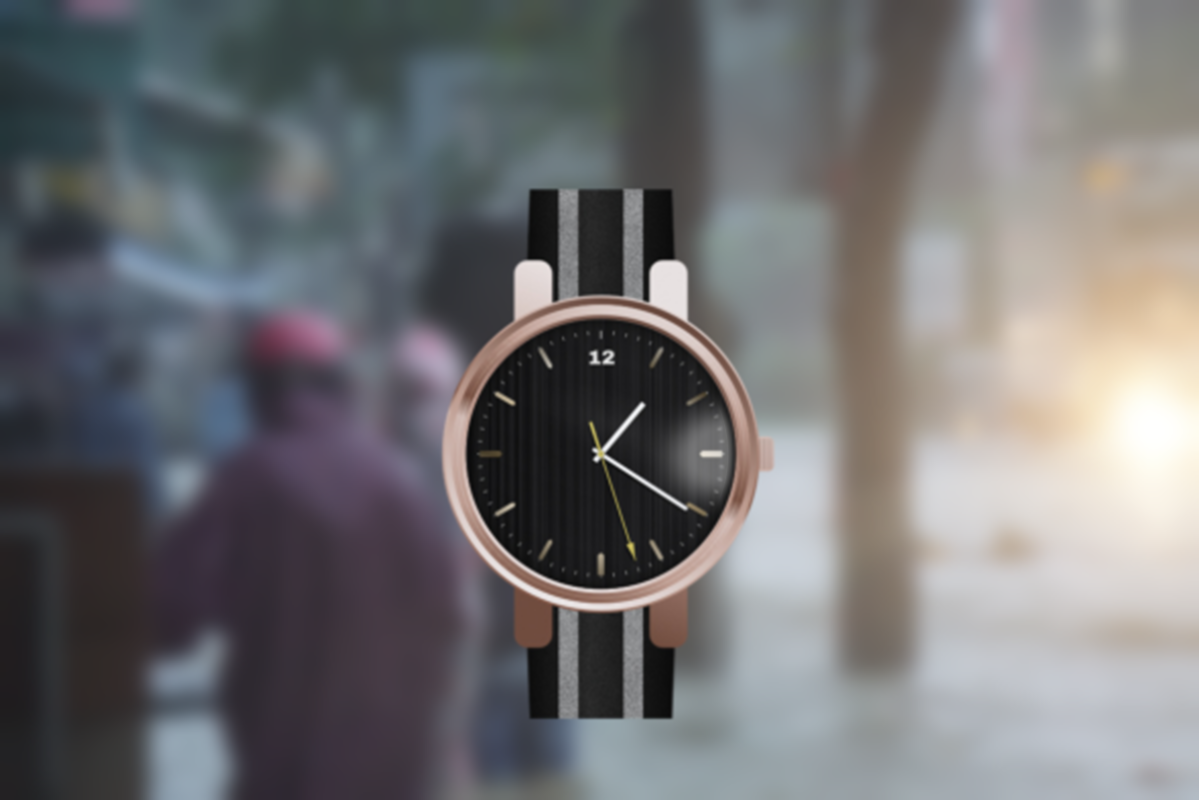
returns 1,20,27
